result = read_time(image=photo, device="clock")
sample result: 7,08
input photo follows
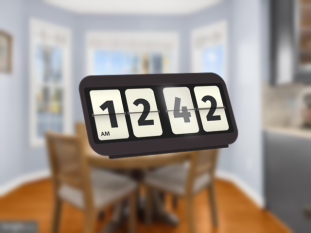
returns 12,42
